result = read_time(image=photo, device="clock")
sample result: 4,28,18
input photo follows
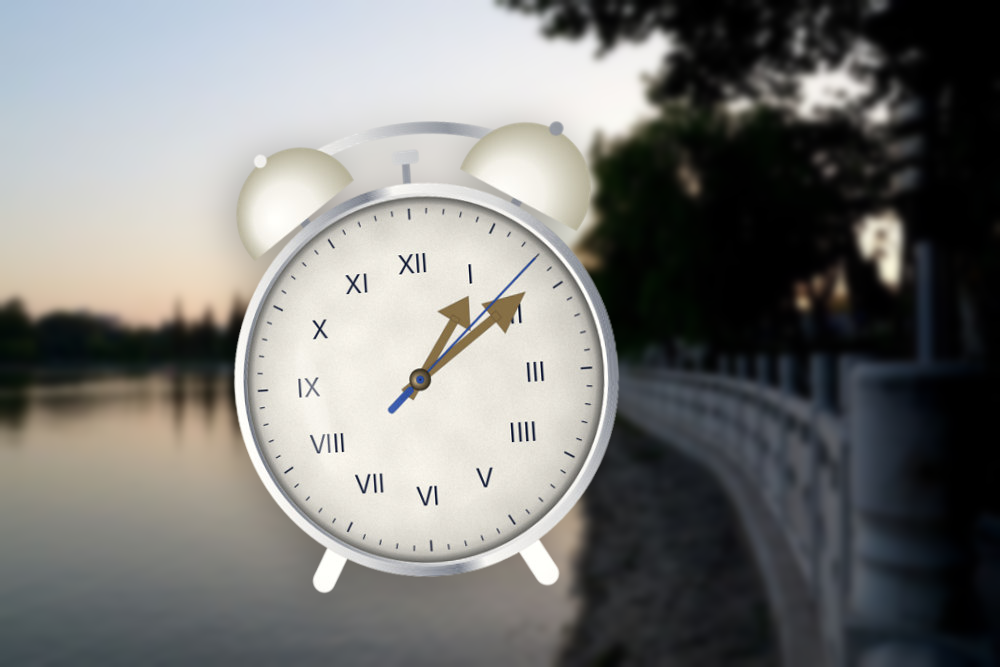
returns 1,09,08
